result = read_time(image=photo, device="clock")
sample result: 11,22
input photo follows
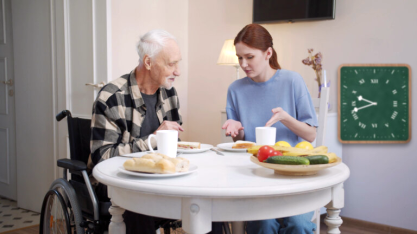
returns 9,42
